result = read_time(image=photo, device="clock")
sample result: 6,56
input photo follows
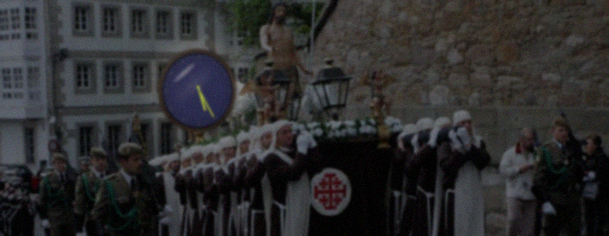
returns 5,25
